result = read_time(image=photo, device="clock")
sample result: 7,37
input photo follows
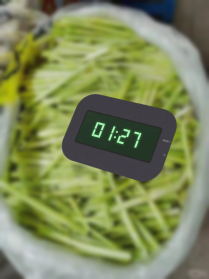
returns 1,27
